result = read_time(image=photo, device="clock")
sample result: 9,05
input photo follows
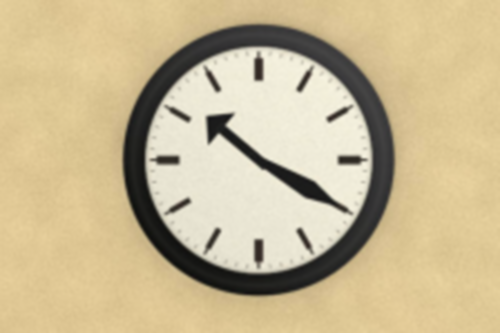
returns 10,20
